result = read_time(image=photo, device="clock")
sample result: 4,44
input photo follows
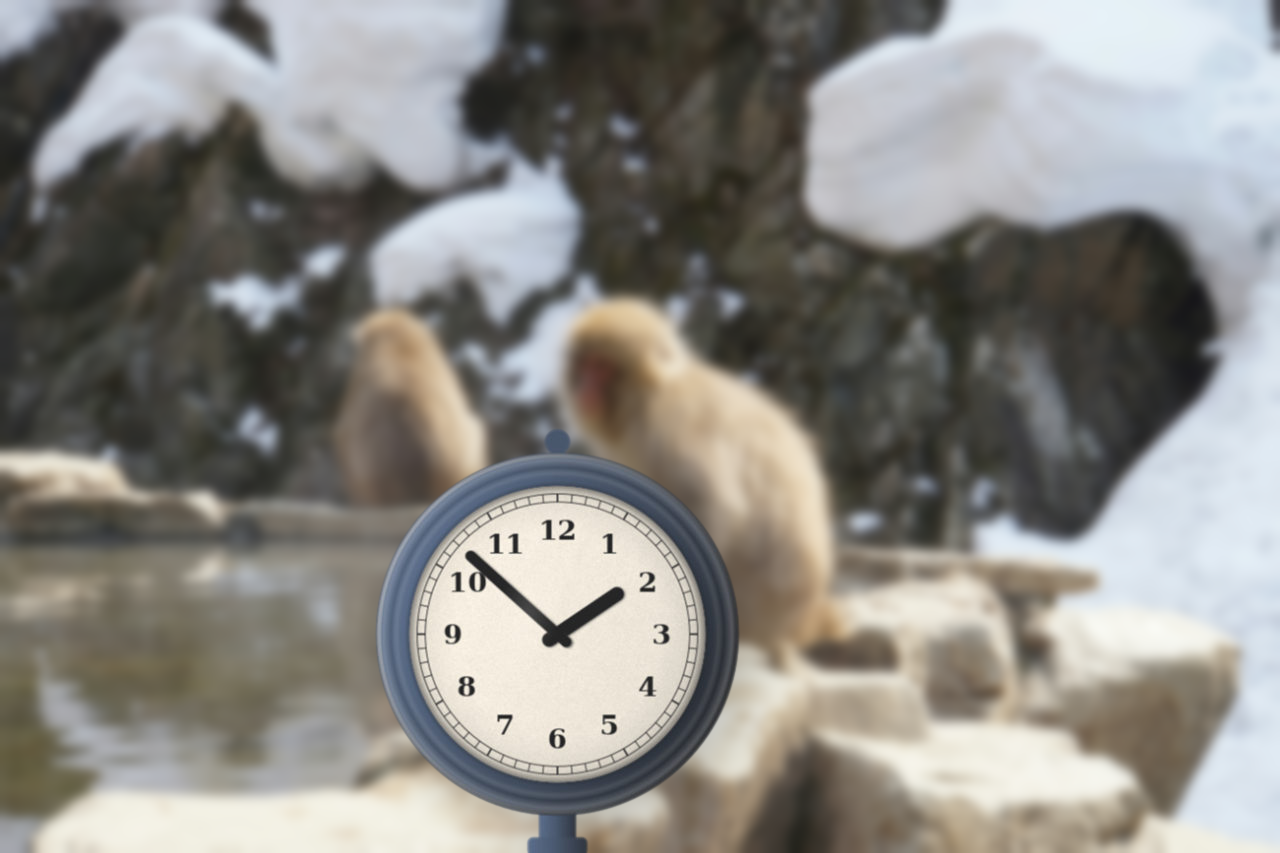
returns 1,52
